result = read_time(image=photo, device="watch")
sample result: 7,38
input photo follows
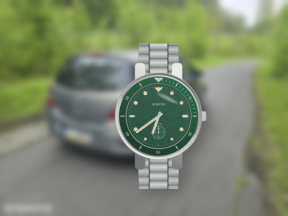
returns 6,39
